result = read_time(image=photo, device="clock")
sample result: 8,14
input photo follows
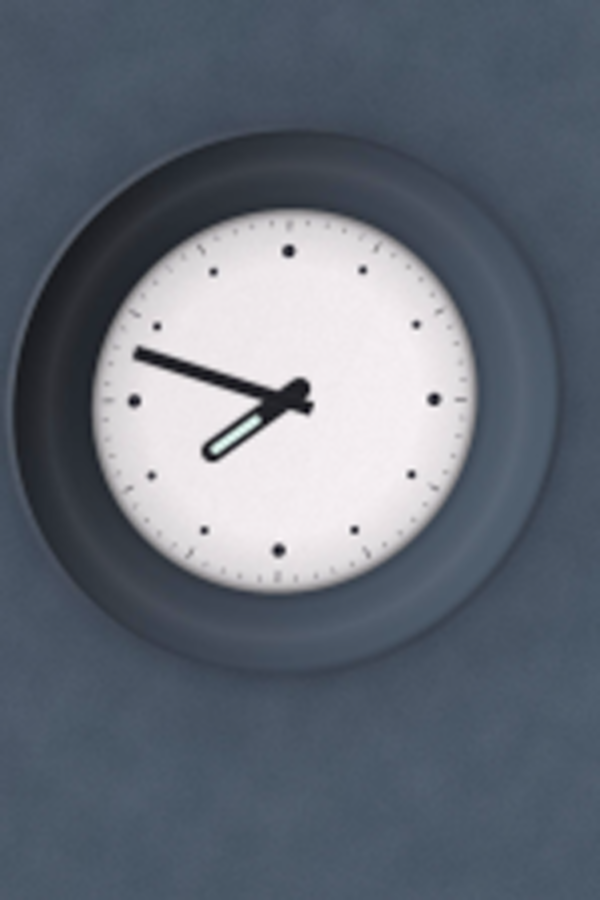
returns 7,48
